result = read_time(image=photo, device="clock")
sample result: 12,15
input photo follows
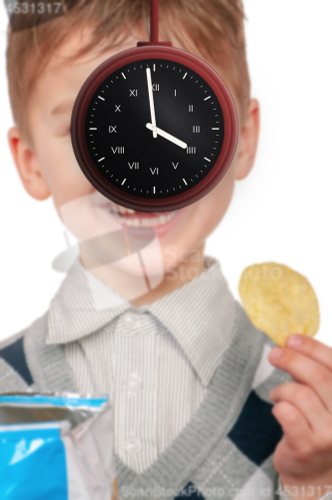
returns 3,59
